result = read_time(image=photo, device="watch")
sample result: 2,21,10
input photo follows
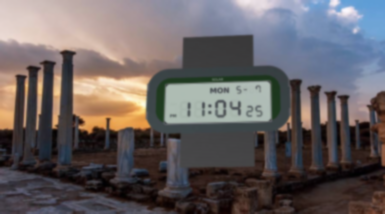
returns 11,04,25
